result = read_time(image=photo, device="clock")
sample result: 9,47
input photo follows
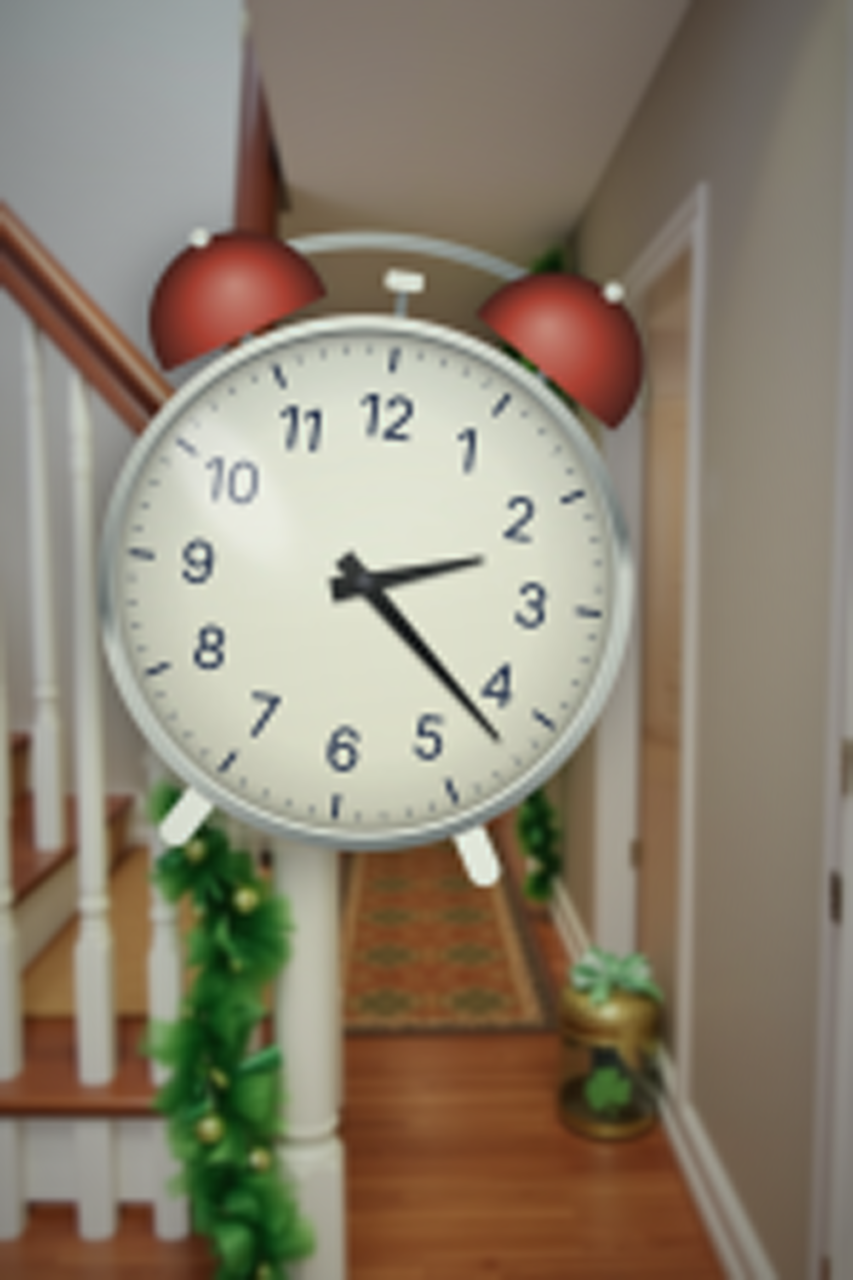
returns 2,22
